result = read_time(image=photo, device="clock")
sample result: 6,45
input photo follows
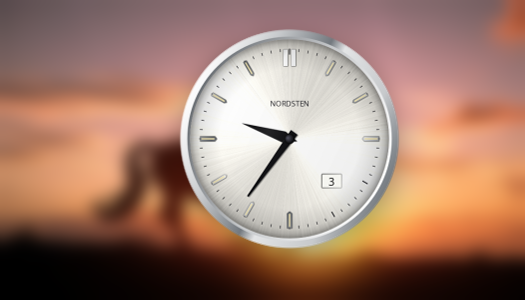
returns 9,36
